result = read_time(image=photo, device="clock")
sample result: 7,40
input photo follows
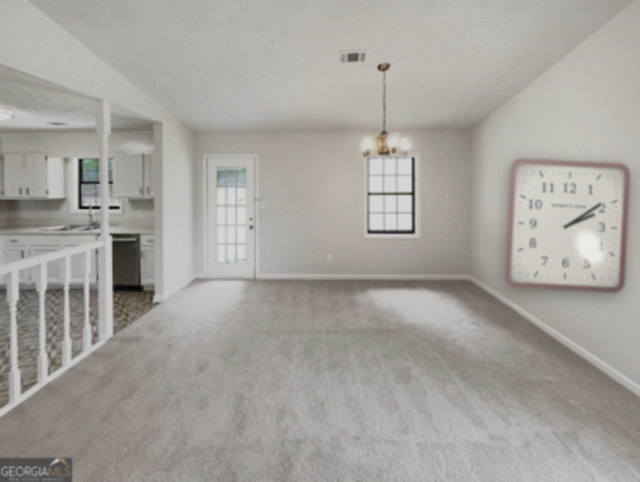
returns 2,09
